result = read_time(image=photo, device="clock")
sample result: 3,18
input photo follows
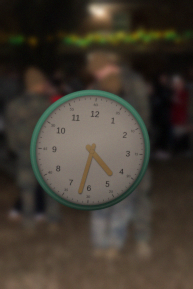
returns 4,32
